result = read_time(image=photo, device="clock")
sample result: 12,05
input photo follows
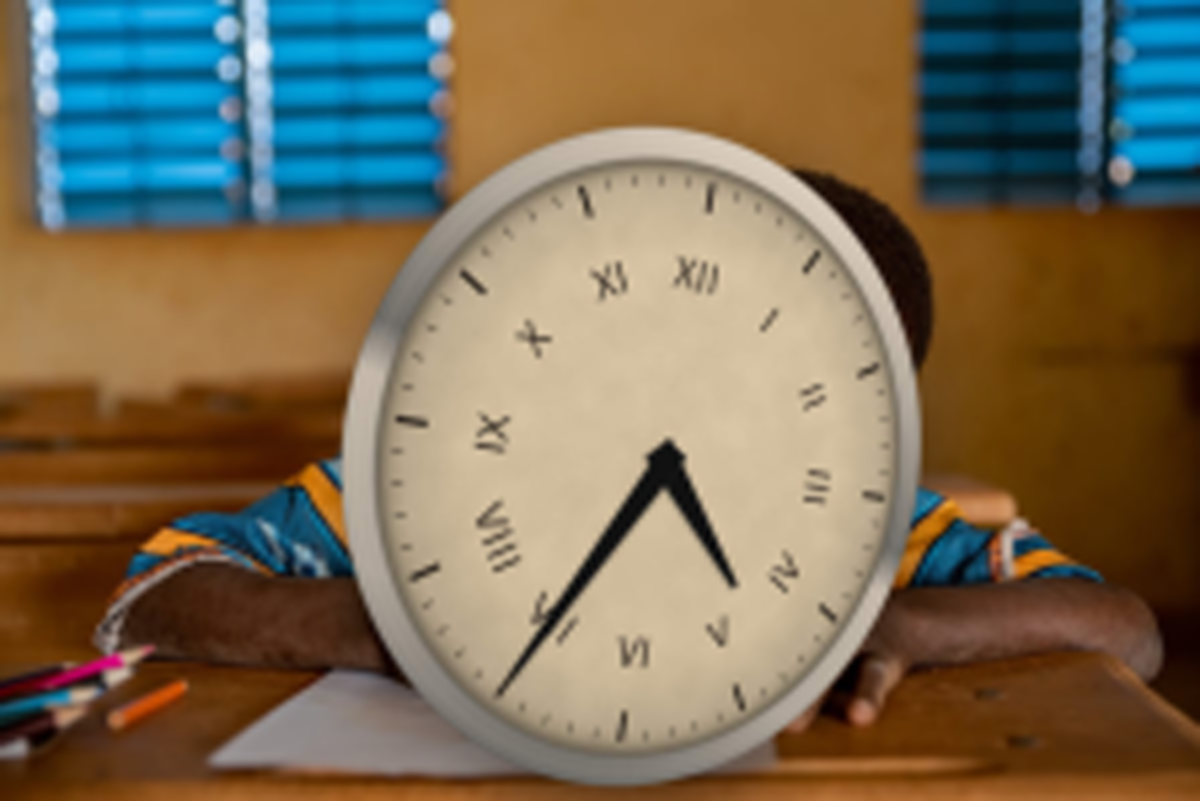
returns 4,35
